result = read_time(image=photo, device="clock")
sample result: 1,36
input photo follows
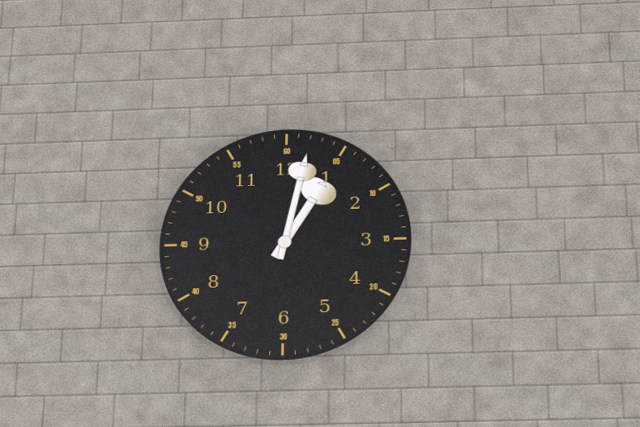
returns 1,02
